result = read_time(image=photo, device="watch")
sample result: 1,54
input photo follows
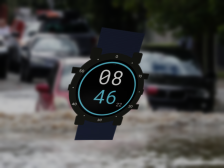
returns 8,46
